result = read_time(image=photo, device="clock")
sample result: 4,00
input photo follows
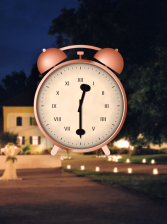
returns 12,30
